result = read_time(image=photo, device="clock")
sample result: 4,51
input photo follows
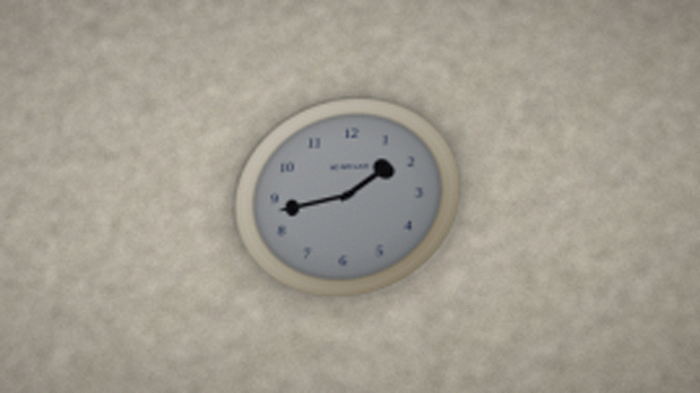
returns 1,43
